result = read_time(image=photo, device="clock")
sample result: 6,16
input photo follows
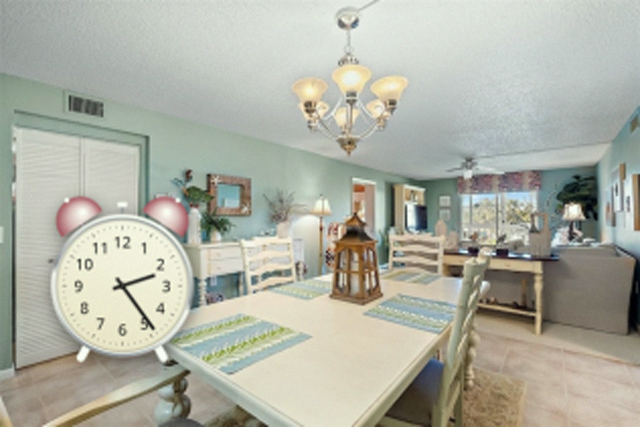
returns 2,24
